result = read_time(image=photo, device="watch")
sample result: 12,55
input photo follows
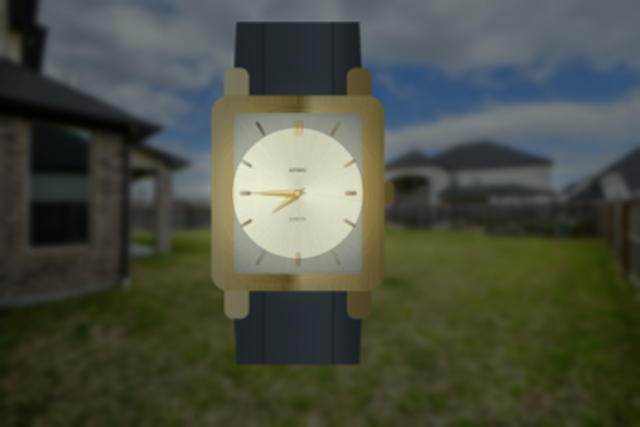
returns 7,45
